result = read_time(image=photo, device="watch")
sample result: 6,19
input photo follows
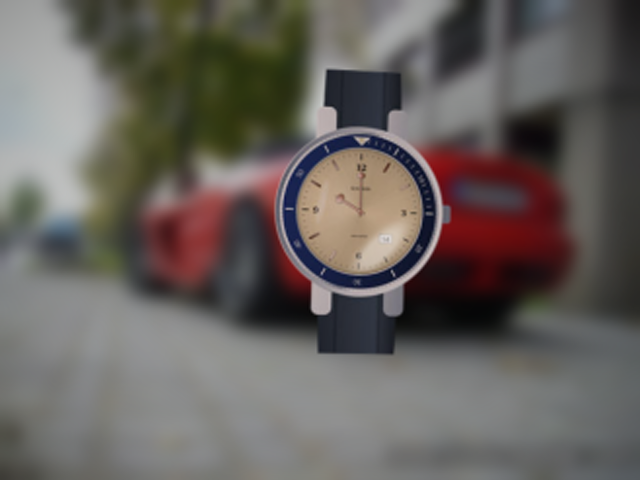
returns 10,00
